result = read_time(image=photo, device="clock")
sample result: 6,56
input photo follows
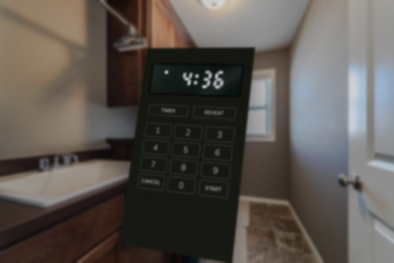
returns 4,36
